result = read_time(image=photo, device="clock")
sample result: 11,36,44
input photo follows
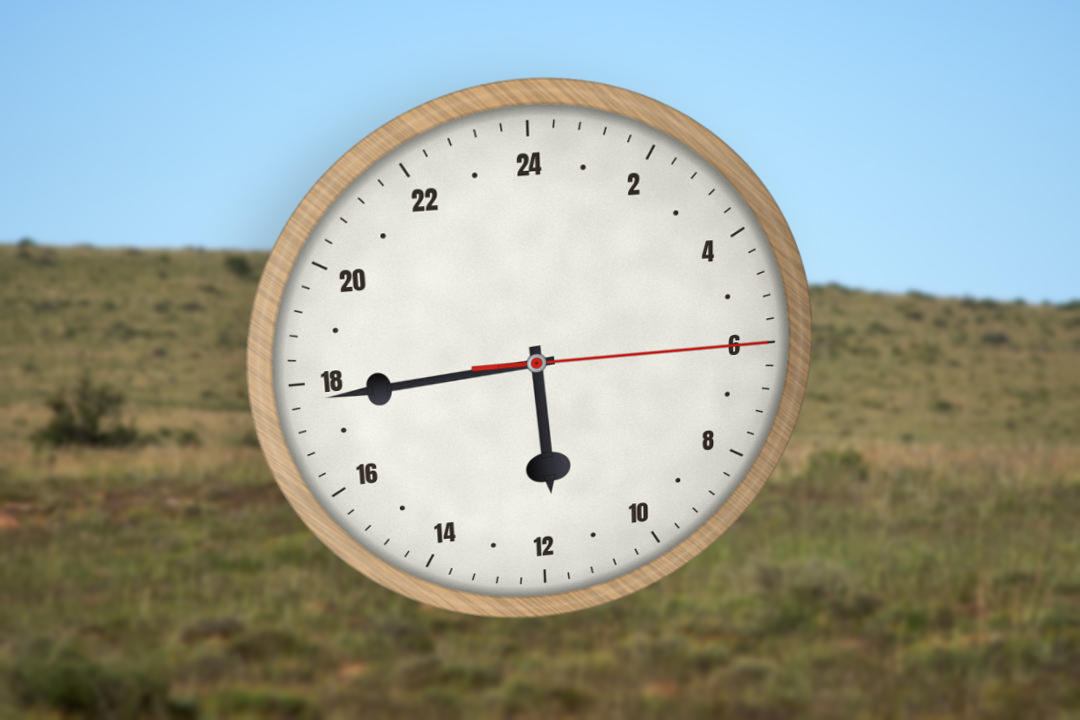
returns 11,44,15
